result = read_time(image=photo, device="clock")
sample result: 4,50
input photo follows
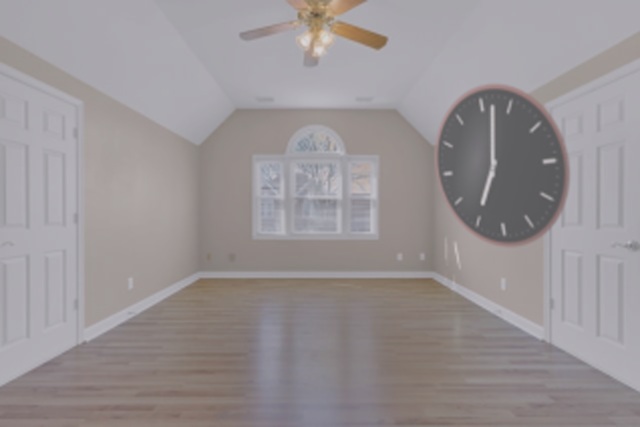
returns 7,02
